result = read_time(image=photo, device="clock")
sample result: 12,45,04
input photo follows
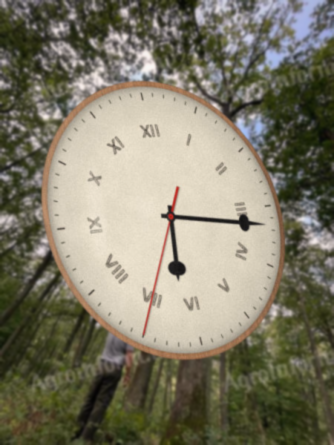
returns 6,16,35
